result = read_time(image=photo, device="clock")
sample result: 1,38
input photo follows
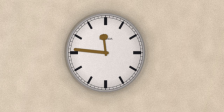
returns 11,46
